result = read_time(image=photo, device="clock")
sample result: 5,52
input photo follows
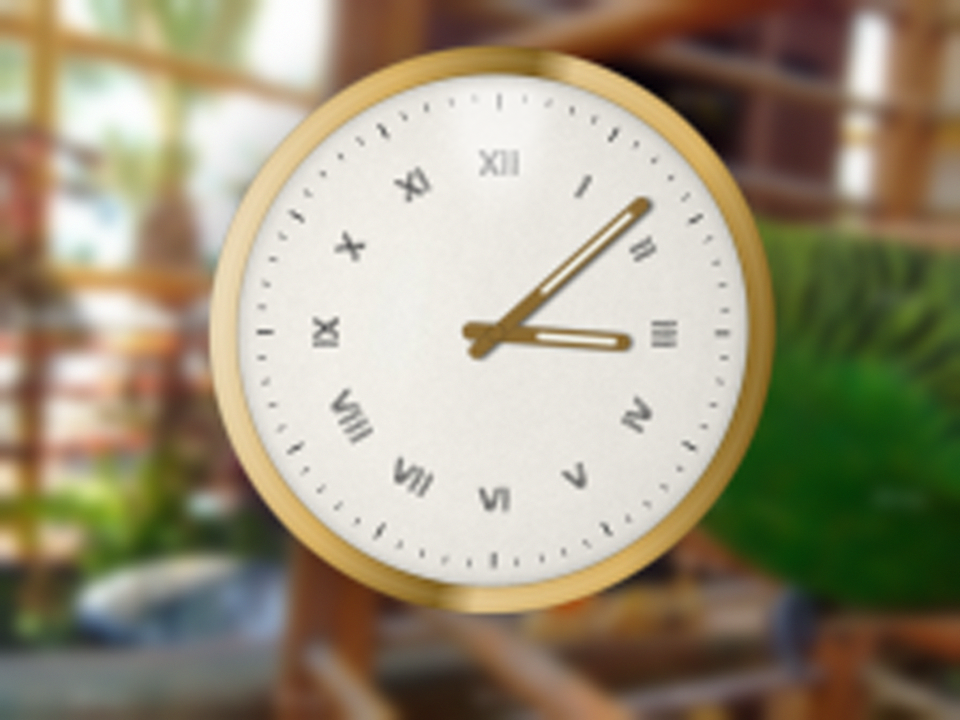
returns 3,08
